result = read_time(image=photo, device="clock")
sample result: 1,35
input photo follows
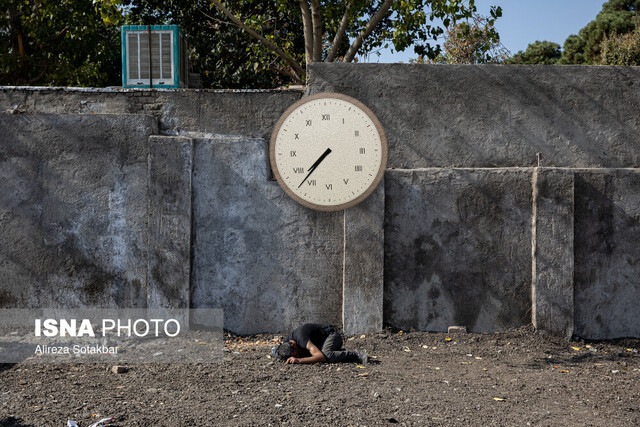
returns 7,37
